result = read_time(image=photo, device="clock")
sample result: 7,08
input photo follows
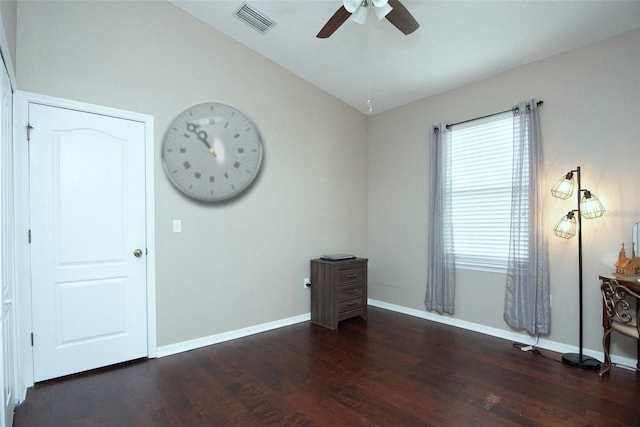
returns 10,53
